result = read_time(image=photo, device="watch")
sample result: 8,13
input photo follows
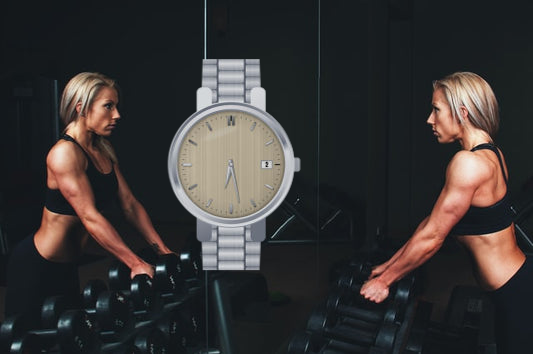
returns 6,28
